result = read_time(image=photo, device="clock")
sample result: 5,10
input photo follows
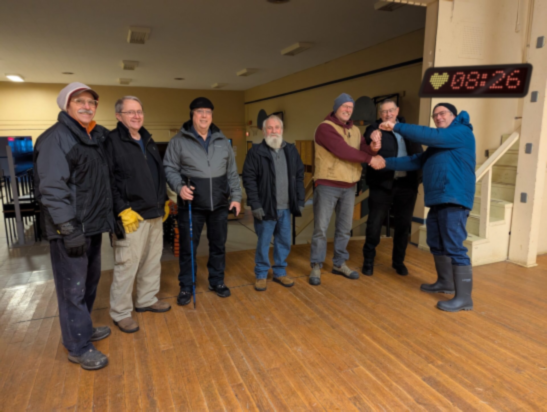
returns 8,26
